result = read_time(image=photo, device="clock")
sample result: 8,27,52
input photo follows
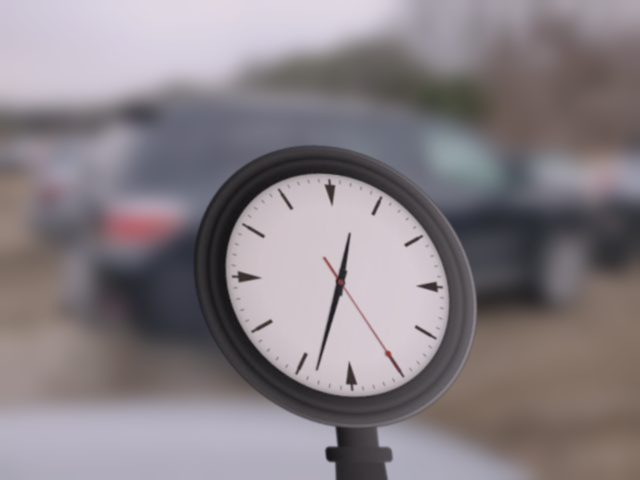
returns 12,33,25
